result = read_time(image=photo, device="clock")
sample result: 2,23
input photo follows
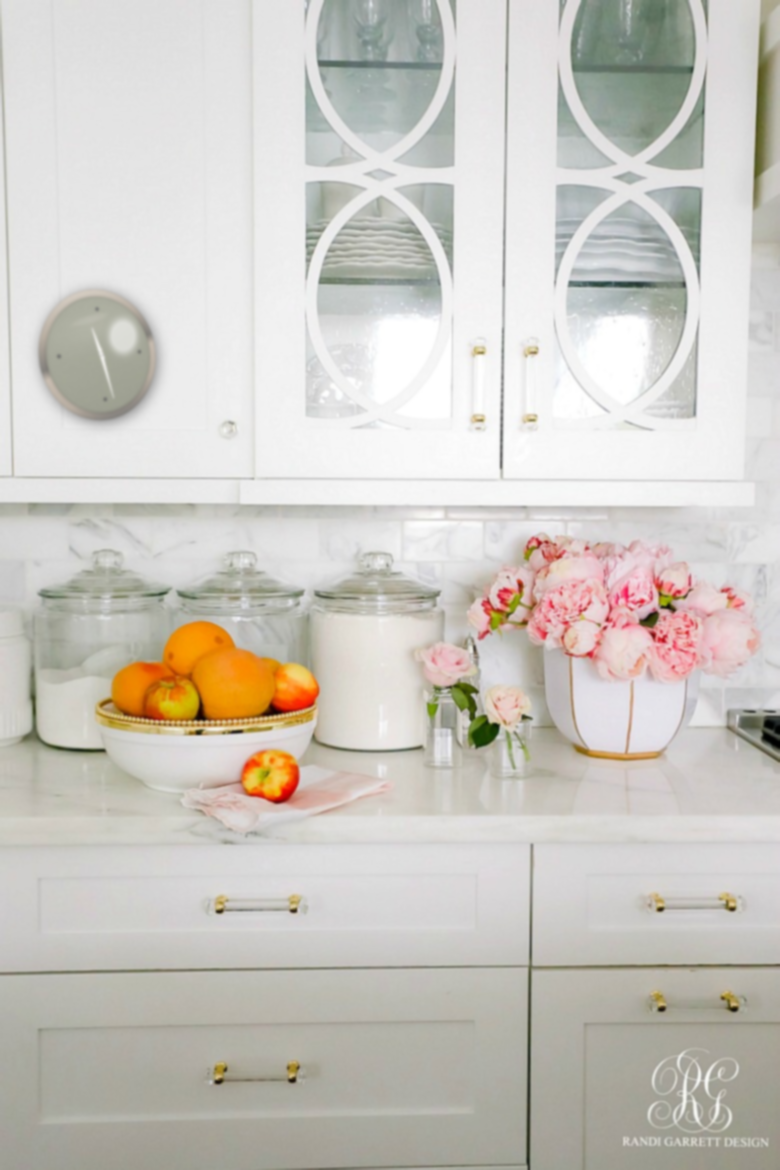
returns 11,28
